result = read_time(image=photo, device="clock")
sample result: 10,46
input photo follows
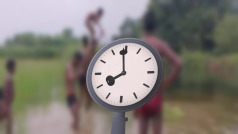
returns 7,59
